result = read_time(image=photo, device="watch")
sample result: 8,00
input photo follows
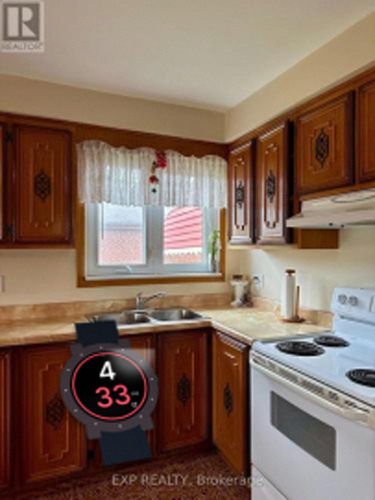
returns 4,33
